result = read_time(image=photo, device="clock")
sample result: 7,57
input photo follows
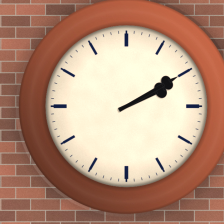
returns 2,10
